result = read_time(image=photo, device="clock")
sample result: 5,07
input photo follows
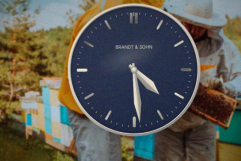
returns 4,29
